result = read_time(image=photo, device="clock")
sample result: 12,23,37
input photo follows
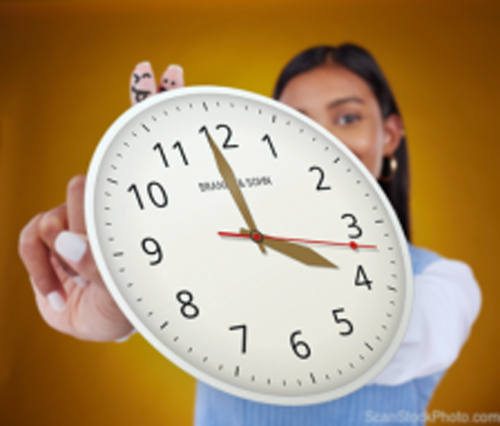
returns 3,59,17
